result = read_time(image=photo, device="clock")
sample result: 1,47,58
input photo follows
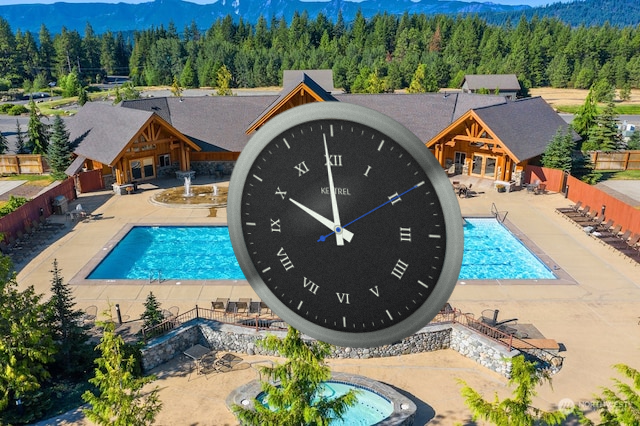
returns 9,59,10
